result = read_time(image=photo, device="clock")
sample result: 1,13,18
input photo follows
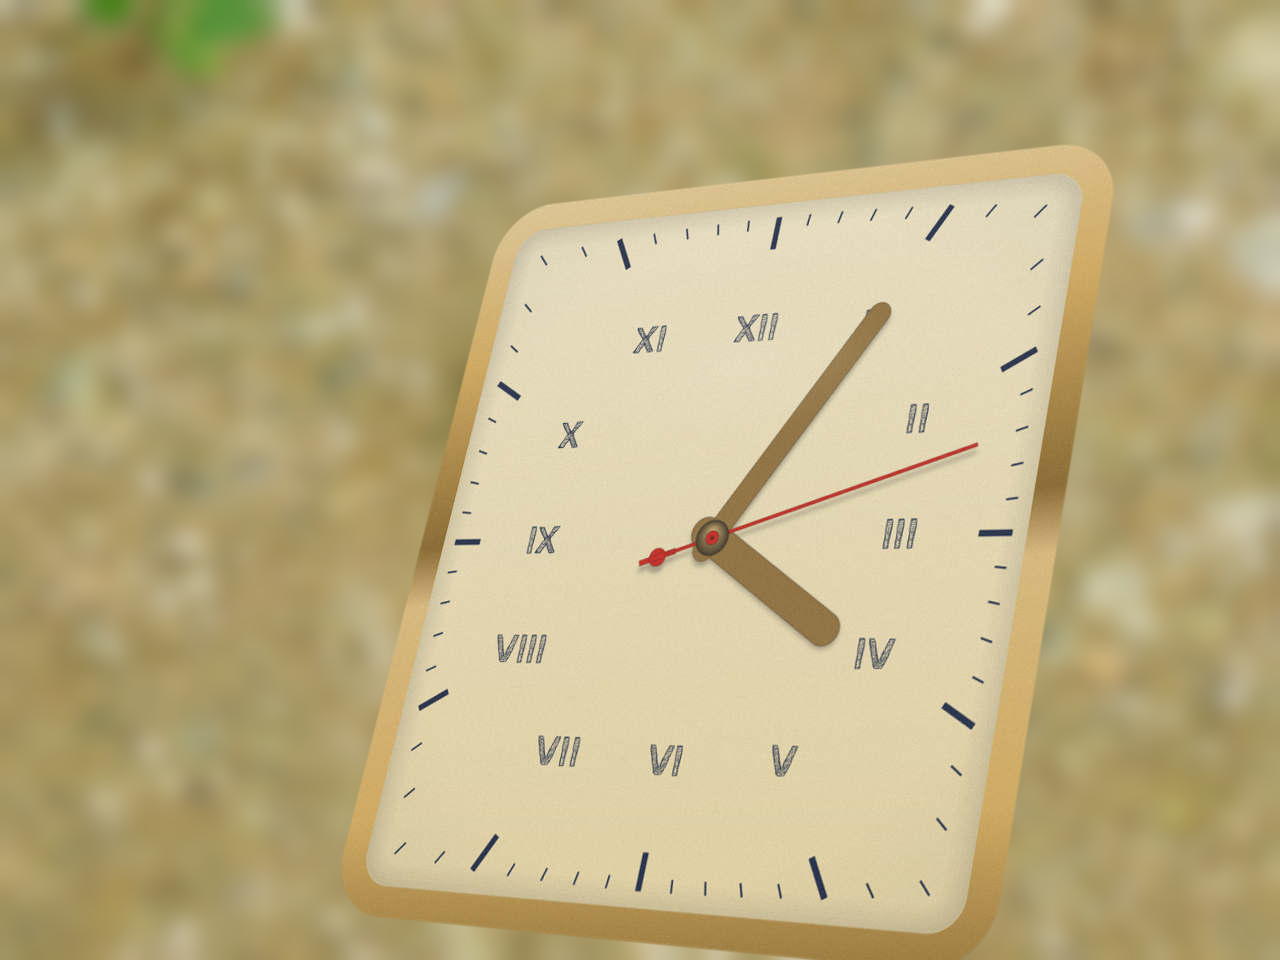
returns 4,05,12
